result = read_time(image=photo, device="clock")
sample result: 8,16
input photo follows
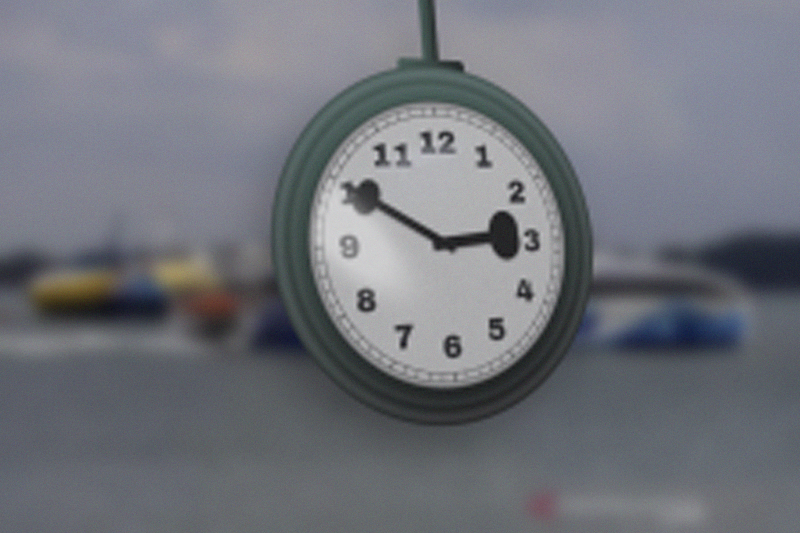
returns 2,50
